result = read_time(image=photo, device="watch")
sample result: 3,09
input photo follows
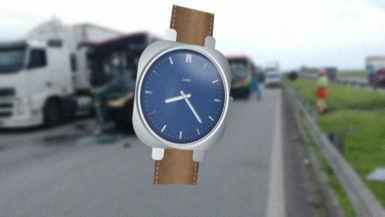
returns 8,23
